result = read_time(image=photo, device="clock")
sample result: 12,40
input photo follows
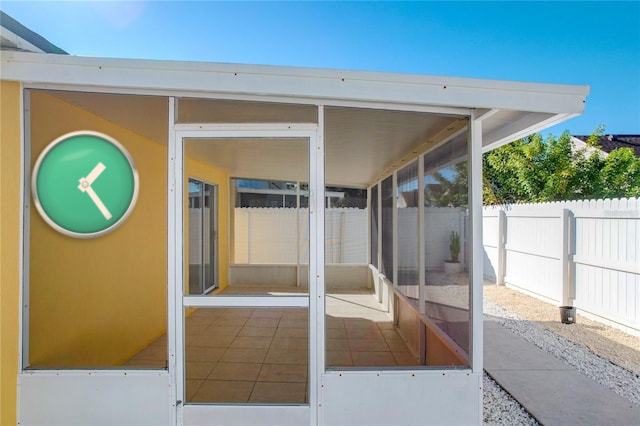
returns 1,24
